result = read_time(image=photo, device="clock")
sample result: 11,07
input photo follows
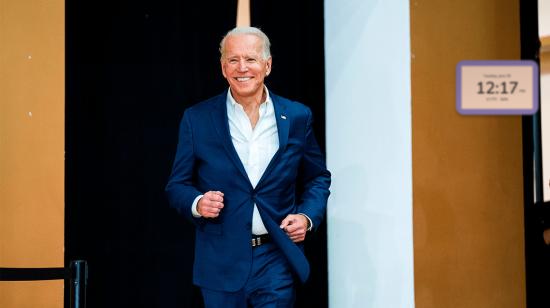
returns 12,17
